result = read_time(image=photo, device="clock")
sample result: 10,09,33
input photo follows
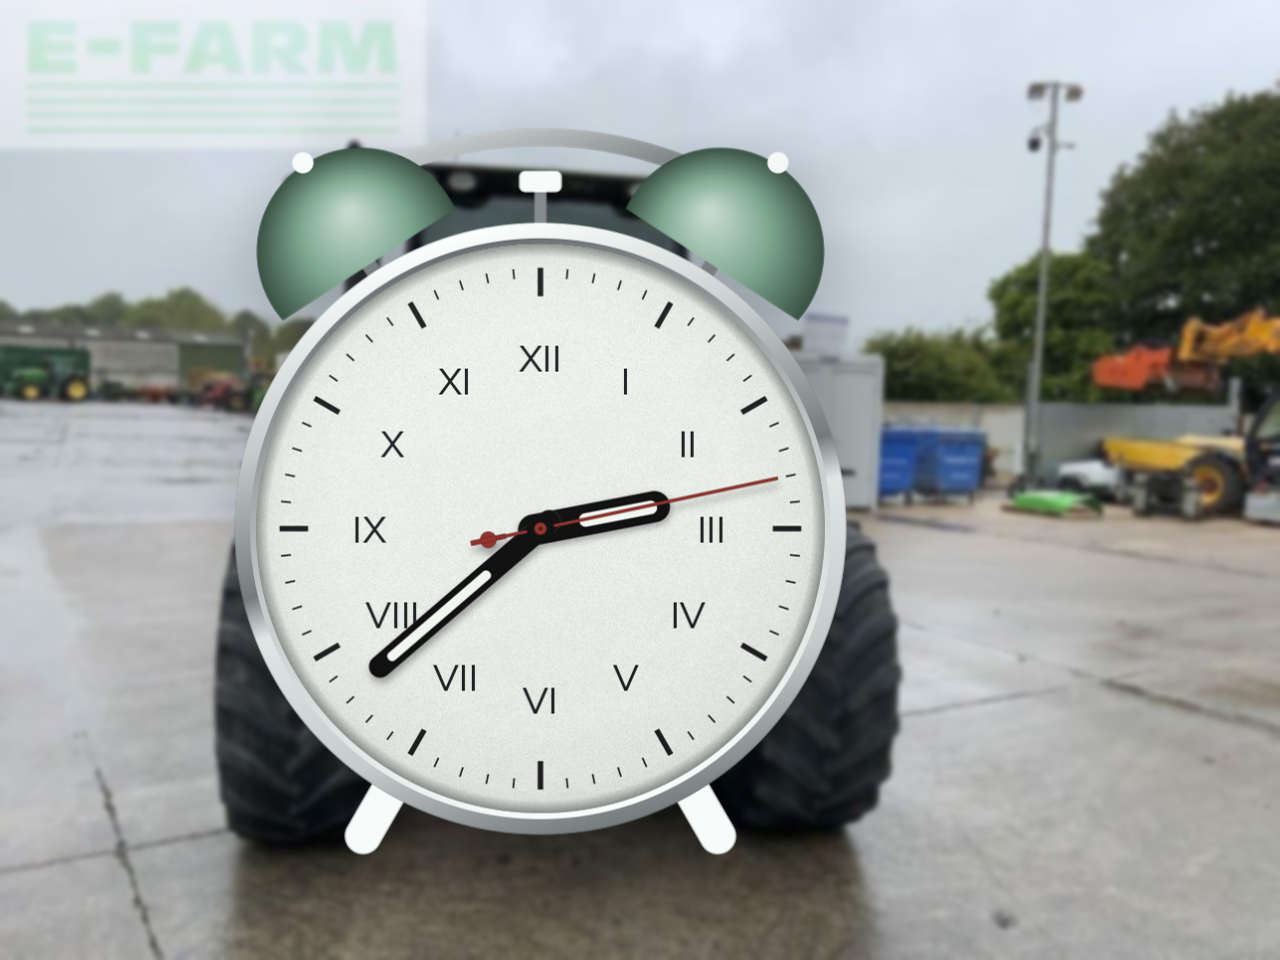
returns 2,38,13
